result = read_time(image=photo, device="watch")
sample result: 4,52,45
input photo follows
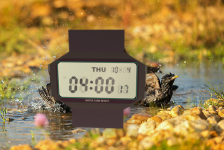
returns 4,00,17
